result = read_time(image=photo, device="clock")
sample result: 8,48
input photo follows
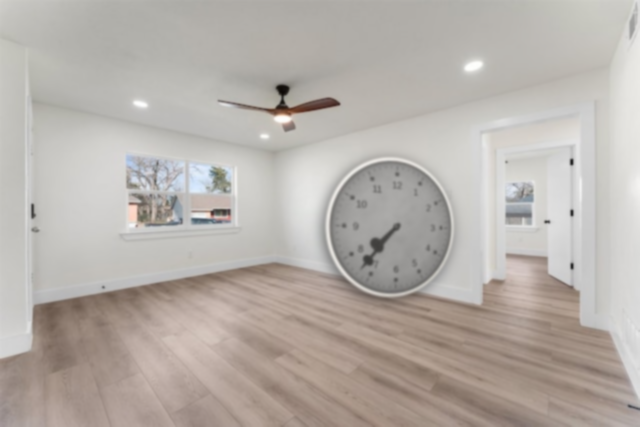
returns 7,37
